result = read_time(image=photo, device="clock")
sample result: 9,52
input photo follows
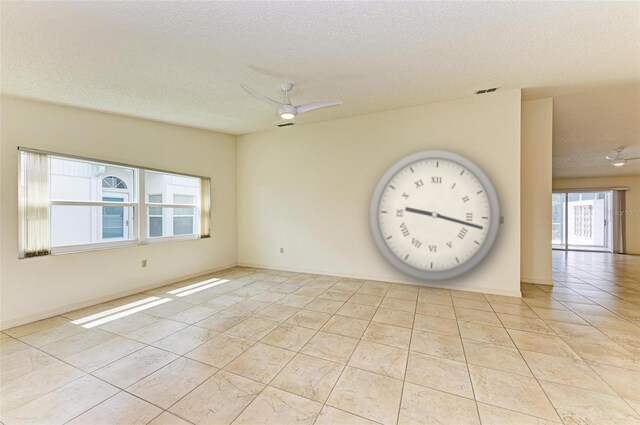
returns 9,17
